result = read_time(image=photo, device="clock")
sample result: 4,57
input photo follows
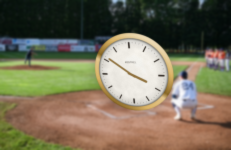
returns 3,51
